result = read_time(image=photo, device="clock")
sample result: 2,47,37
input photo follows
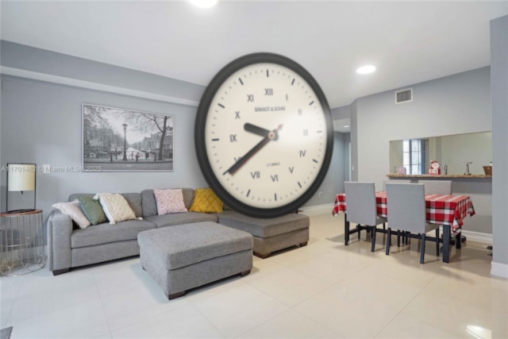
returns 9,39,39
